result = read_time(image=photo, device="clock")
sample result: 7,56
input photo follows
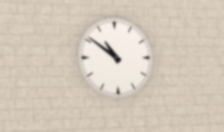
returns 10,51
